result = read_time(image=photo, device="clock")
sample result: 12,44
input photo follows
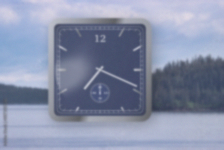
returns 7,19
